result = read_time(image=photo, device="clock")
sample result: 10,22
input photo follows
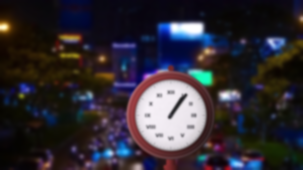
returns 1,06
